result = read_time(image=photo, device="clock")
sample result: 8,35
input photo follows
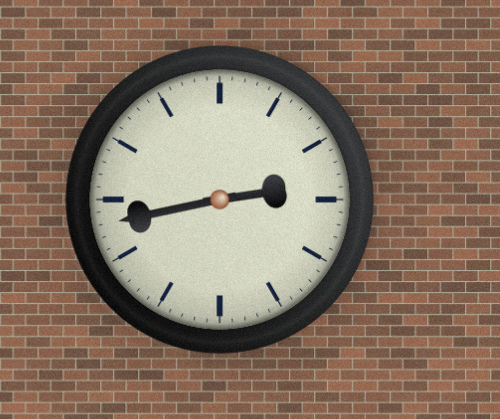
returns 2,43
